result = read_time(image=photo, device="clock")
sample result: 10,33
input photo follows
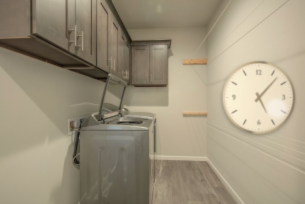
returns 5,07
